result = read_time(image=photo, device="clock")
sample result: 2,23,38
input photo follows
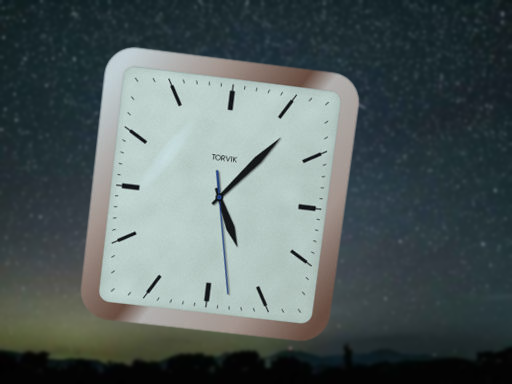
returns 5,06,28
